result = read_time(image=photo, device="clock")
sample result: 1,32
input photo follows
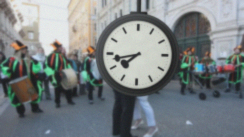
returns 7,43
